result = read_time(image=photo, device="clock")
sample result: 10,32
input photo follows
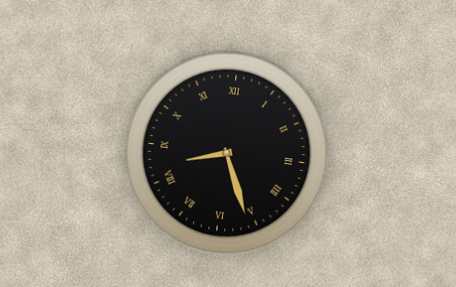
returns 8,26
